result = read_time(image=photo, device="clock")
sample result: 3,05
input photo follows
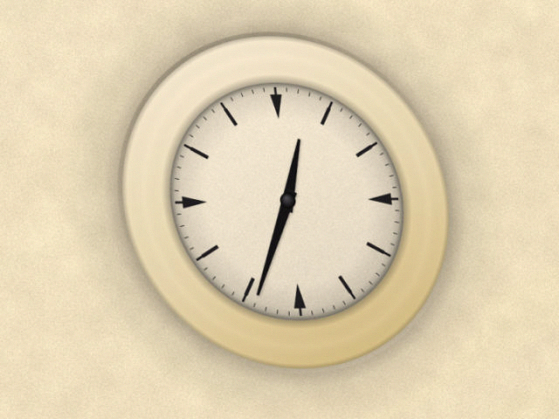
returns 12,34
